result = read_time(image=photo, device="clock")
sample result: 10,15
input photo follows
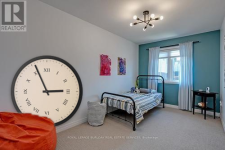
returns 2,56
